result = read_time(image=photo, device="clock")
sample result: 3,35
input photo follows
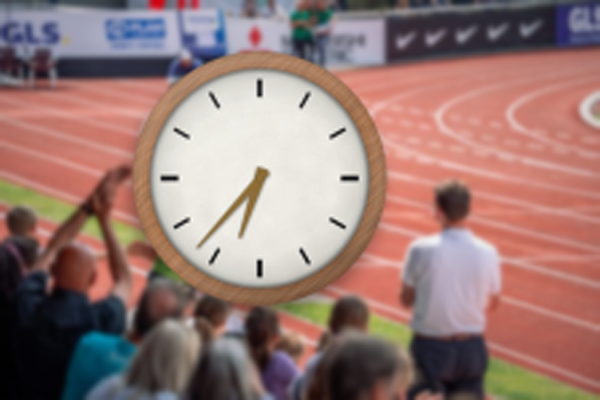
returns 6,37
